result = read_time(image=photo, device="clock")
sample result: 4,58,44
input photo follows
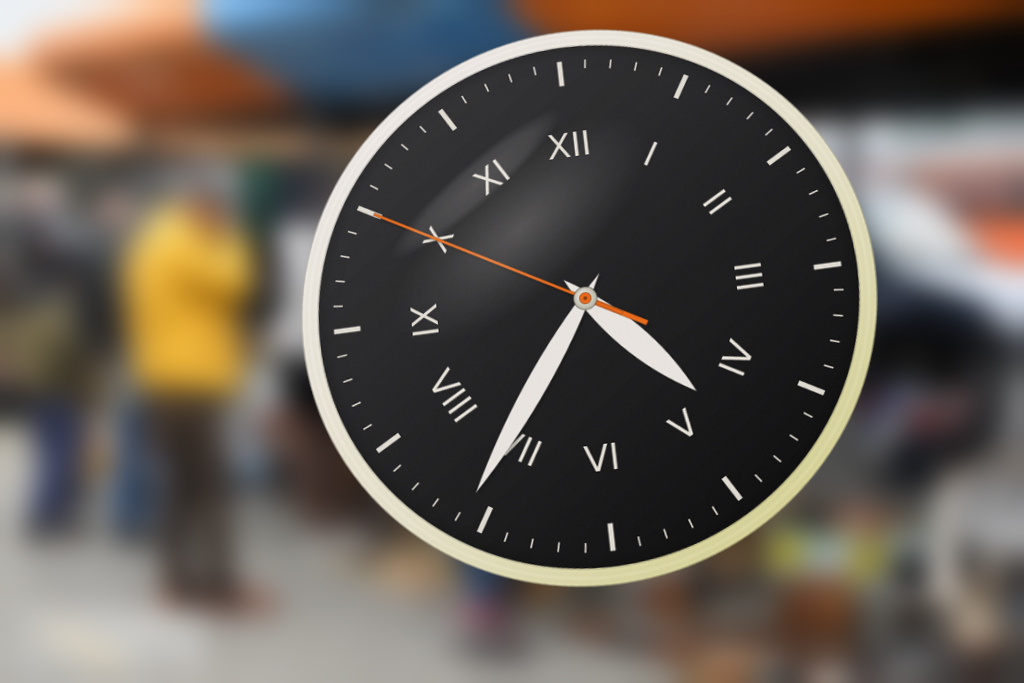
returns 4,35,50
